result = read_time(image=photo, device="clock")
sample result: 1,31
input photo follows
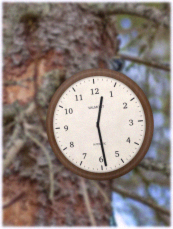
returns 12,29
